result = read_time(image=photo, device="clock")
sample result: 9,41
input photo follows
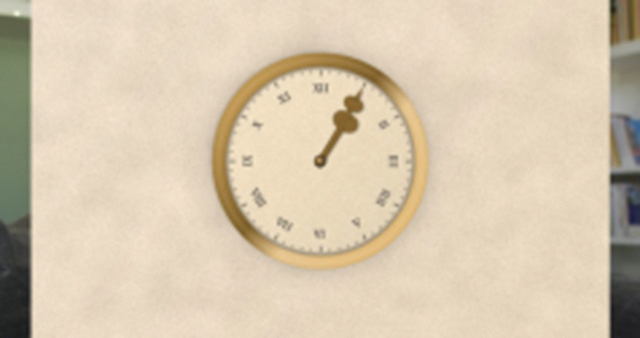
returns 1,05
